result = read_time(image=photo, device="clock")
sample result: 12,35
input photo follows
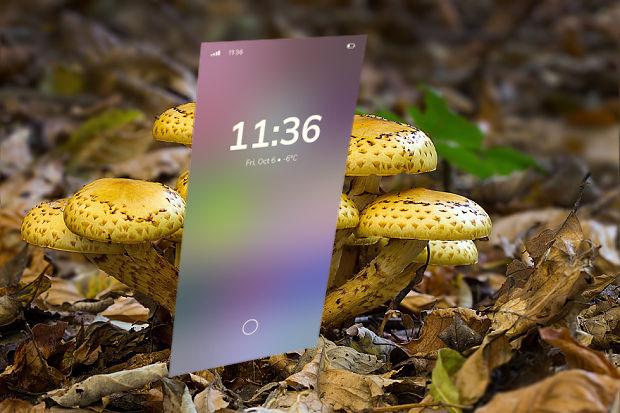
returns 11,36
